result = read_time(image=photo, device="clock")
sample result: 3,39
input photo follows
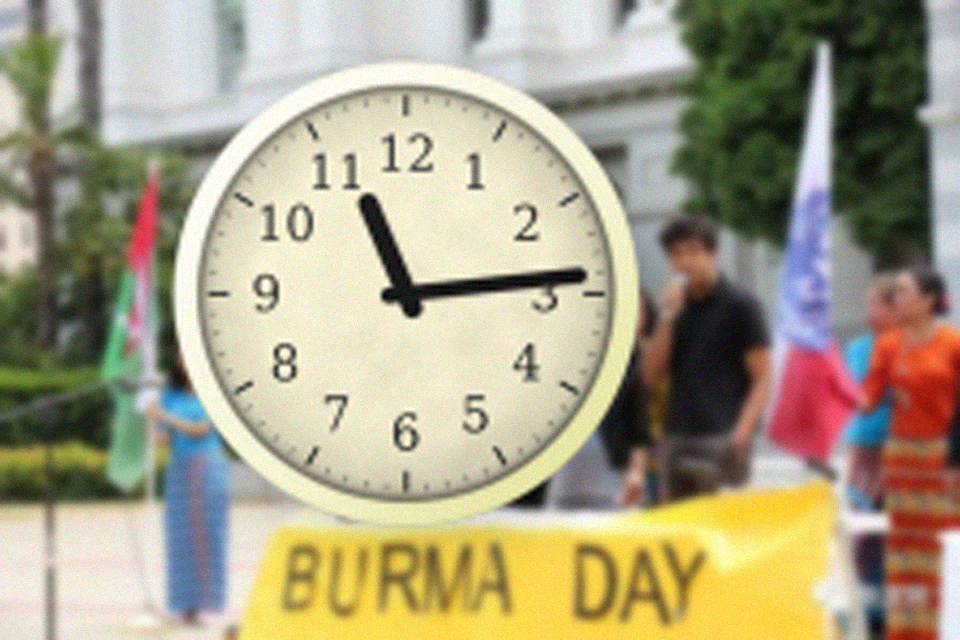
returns 11,14
